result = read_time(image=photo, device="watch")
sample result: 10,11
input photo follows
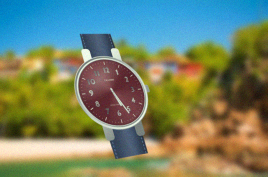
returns 5,26
